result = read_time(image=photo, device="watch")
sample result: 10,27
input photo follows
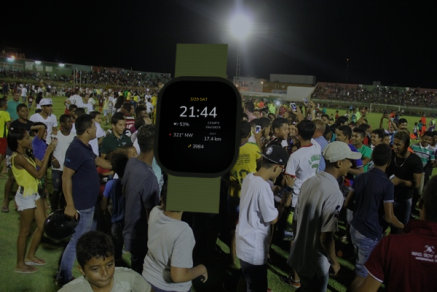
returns 21,44
